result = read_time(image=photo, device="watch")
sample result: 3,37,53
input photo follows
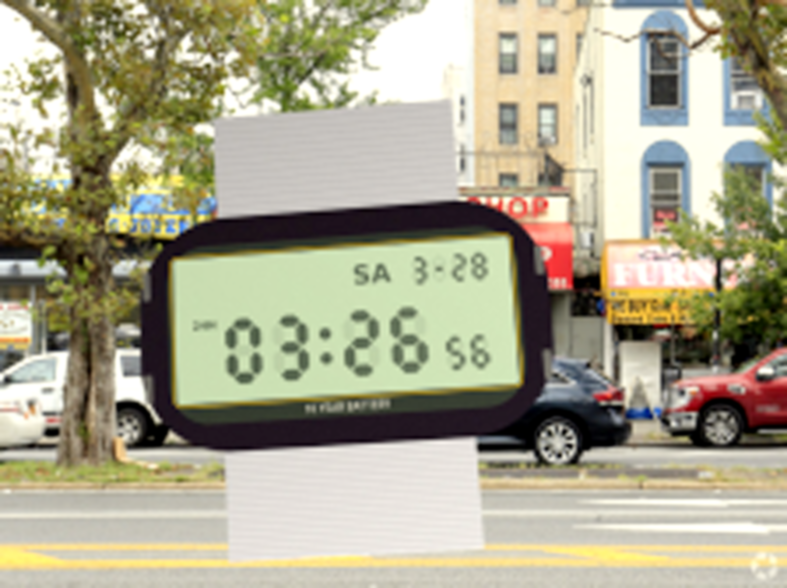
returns 3,26,56
